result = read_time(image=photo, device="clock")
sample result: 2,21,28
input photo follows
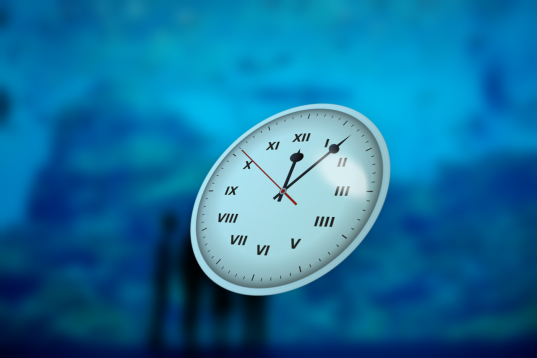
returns 12,06,51
